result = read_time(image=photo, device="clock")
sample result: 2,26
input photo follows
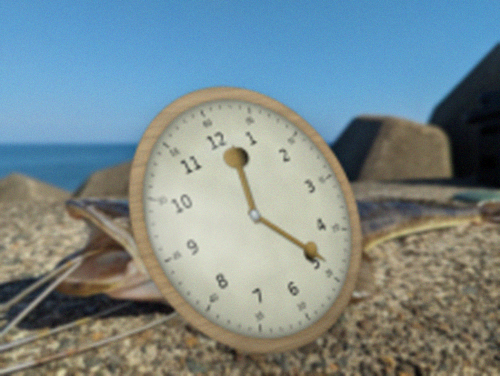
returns 12,24
